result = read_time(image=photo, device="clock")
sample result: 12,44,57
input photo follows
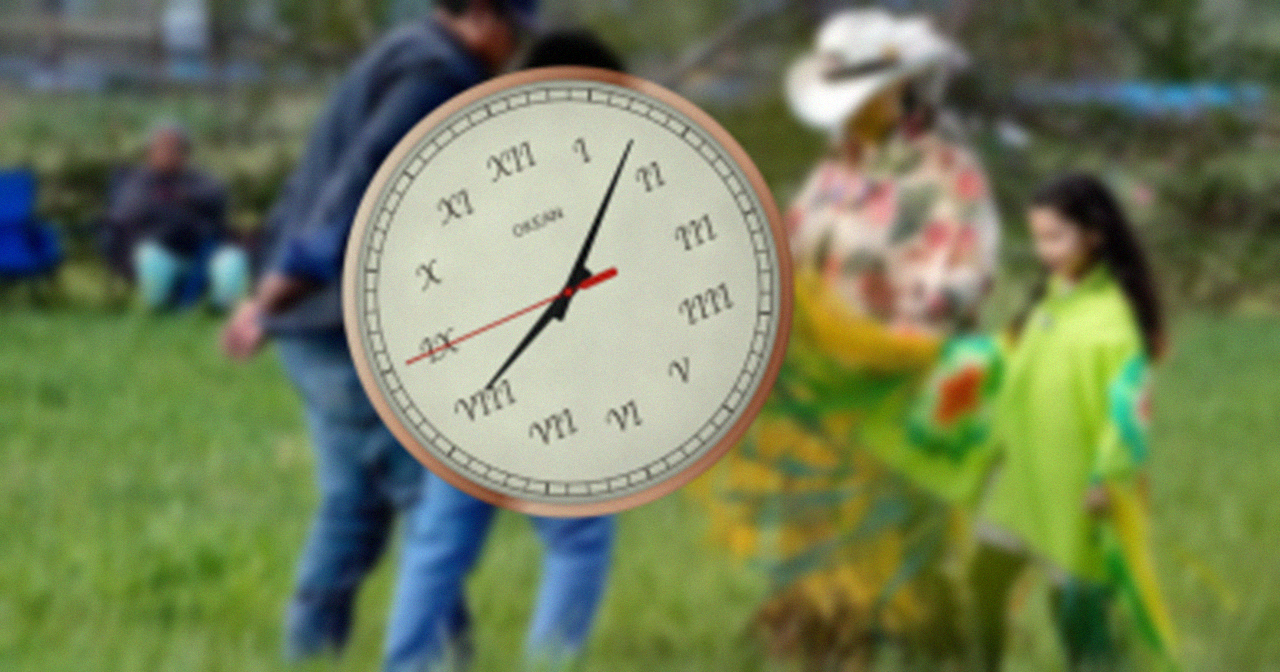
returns 8,07,45
